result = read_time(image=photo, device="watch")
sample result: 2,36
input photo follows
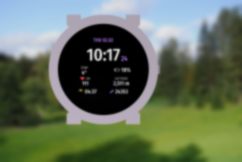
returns 10,17
